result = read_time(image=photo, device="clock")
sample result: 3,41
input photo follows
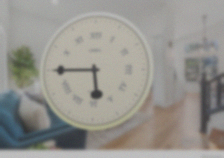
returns 5,45
